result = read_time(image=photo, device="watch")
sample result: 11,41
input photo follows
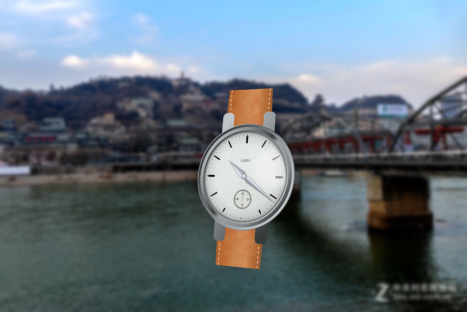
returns 10,21
